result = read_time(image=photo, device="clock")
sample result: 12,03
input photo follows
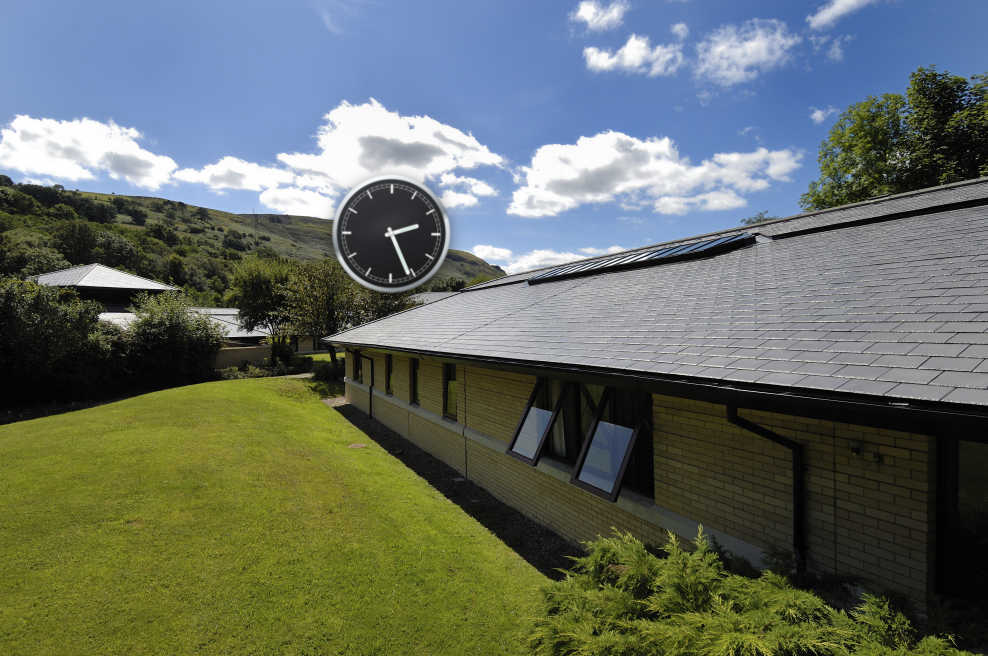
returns 2,26
